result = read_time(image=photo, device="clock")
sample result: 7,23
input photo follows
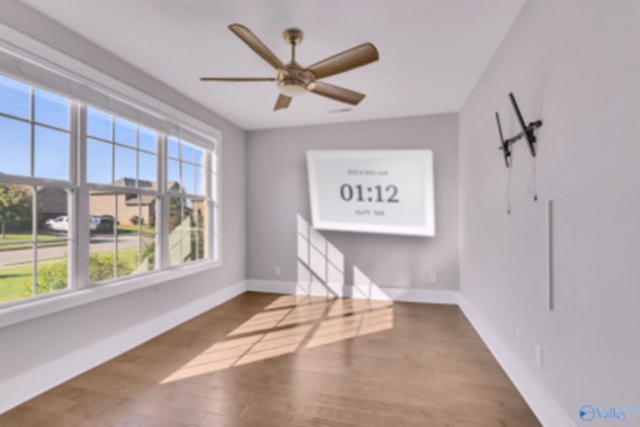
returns 1,12
